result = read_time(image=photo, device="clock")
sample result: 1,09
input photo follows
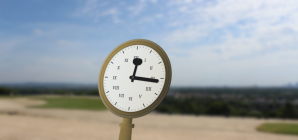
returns 12,16
